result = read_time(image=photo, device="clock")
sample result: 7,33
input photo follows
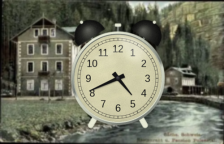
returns 4,41
